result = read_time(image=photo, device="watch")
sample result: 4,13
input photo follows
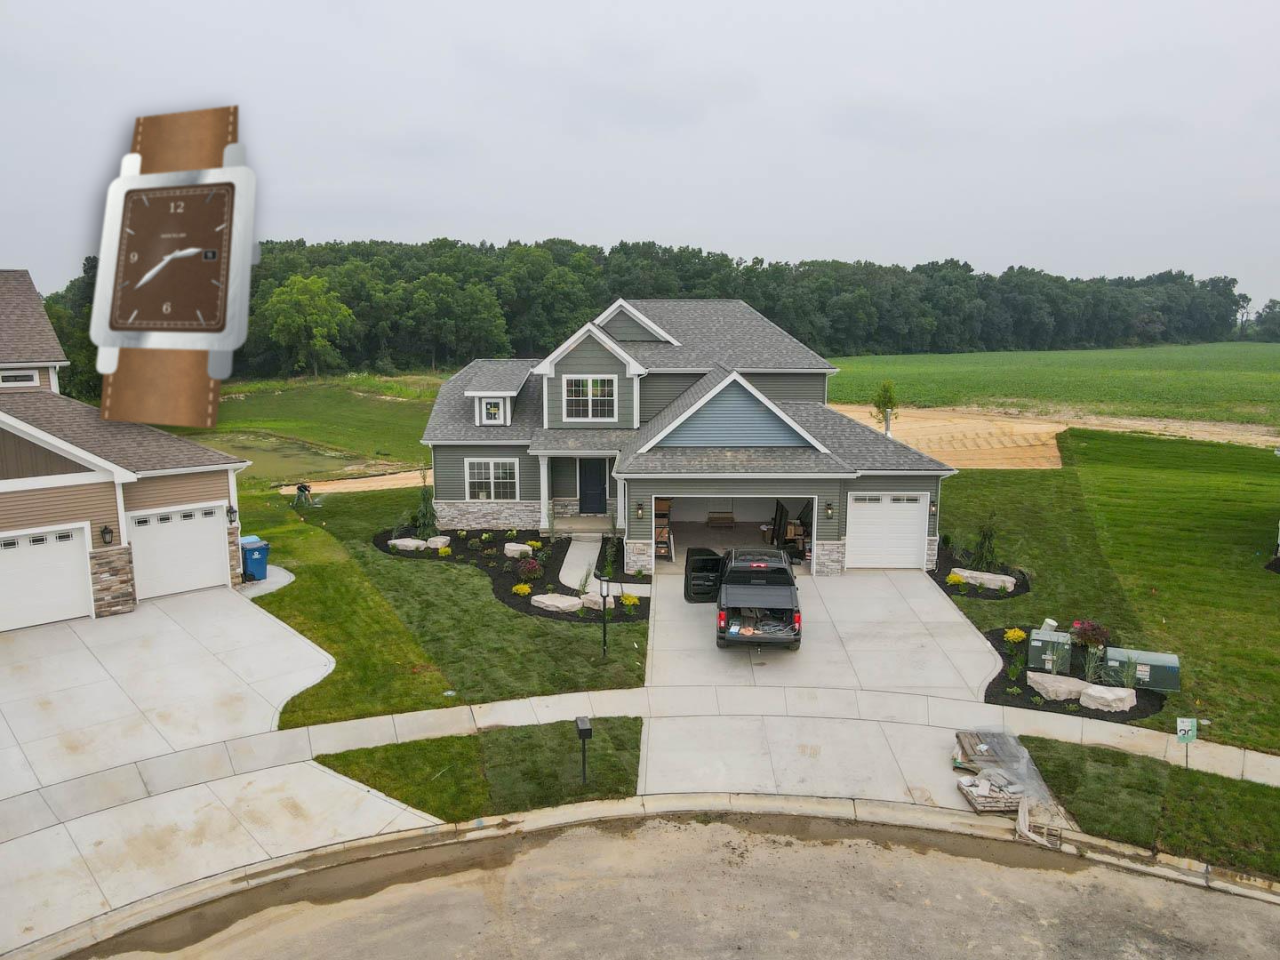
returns 2,38
